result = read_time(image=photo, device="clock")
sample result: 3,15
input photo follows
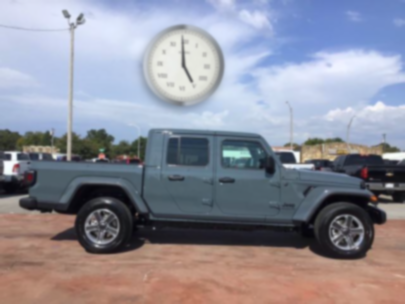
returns 4,59
